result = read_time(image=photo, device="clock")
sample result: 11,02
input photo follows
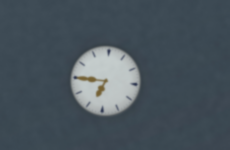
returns 6,45
